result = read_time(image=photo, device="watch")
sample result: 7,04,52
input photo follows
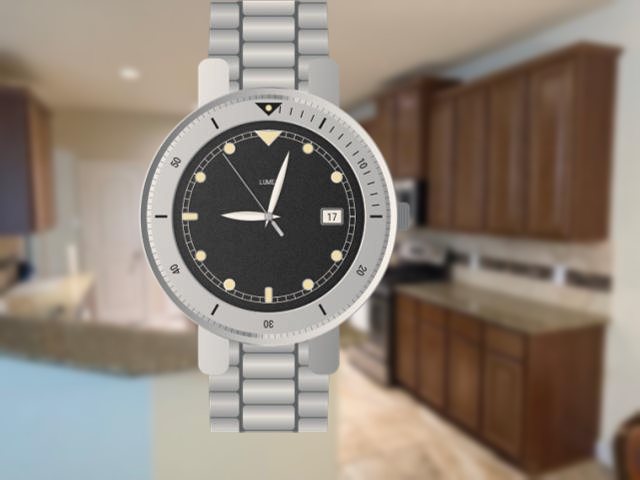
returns 9,02,54
